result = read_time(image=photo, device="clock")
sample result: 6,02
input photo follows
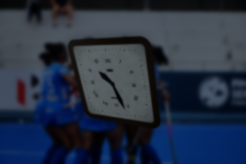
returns 10,27
